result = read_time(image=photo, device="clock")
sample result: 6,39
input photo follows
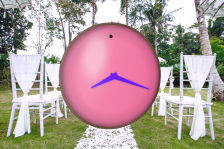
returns 8,19
